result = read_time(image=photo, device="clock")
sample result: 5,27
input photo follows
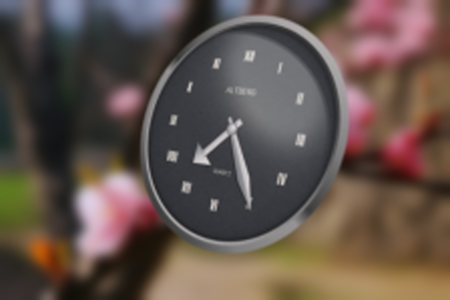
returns 7,25
